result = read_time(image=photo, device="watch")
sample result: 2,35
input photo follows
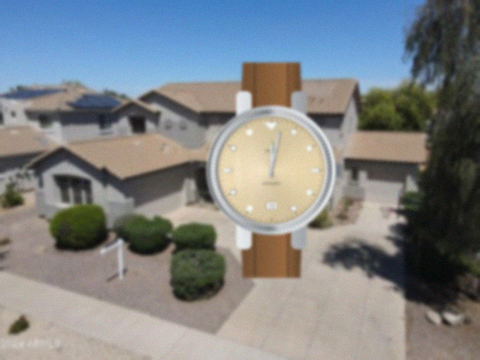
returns 12,02
